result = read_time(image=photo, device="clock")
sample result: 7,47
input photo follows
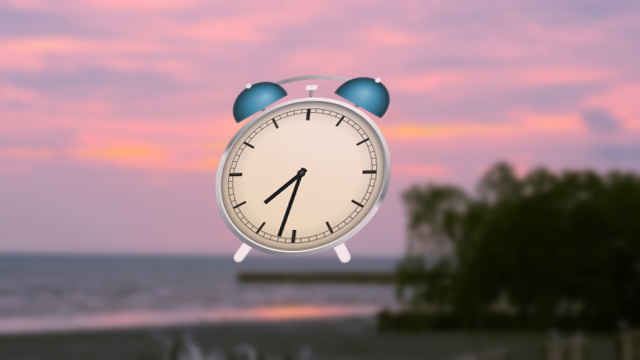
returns 7,32
